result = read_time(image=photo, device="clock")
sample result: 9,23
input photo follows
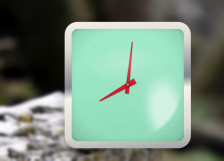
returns 8,01
